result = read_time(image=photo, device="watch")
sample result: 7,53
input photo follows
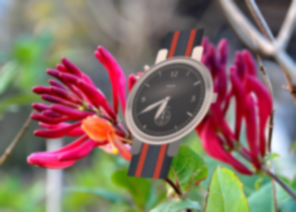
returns 6,40
